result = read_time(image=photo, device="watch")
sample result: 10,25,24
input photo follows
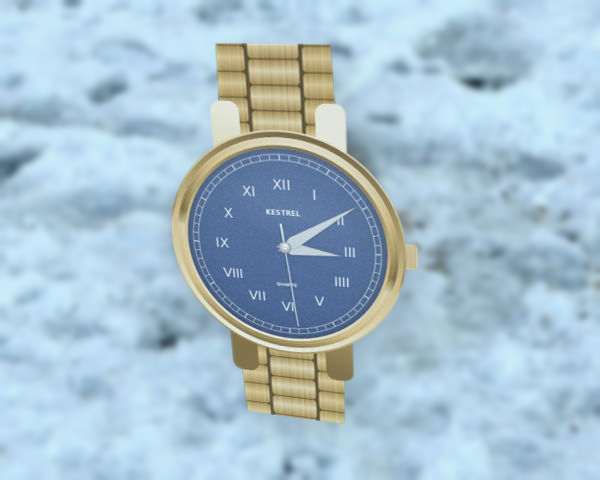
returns 3,09,29
